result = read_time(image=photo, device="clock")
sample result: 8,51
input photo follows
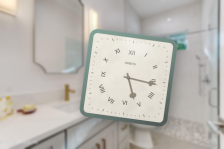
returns 5,16
